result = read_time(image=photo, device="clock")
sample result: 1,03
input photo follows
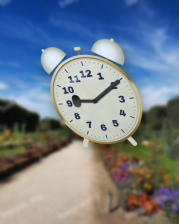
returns 9,10
